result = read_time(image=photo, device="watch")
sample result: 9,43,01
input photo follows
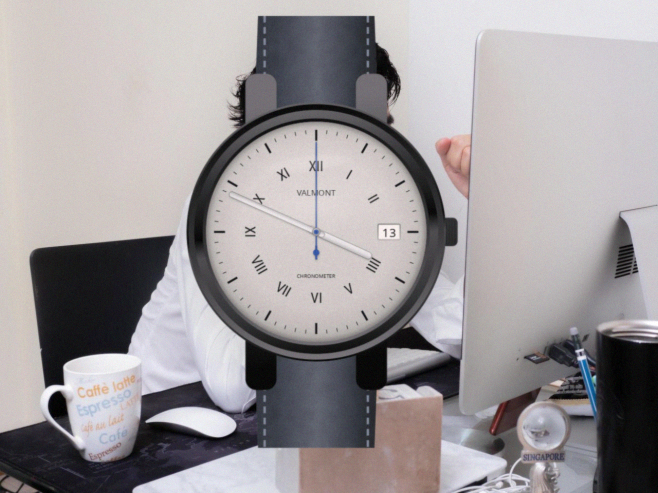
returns 3,49,00
